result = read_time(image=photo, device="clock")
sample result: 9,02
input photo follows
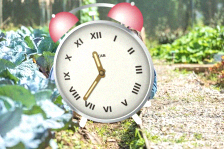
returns 11,37
